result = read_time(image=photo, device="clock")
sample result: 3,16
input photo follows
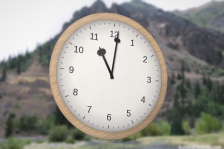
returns 11,01
